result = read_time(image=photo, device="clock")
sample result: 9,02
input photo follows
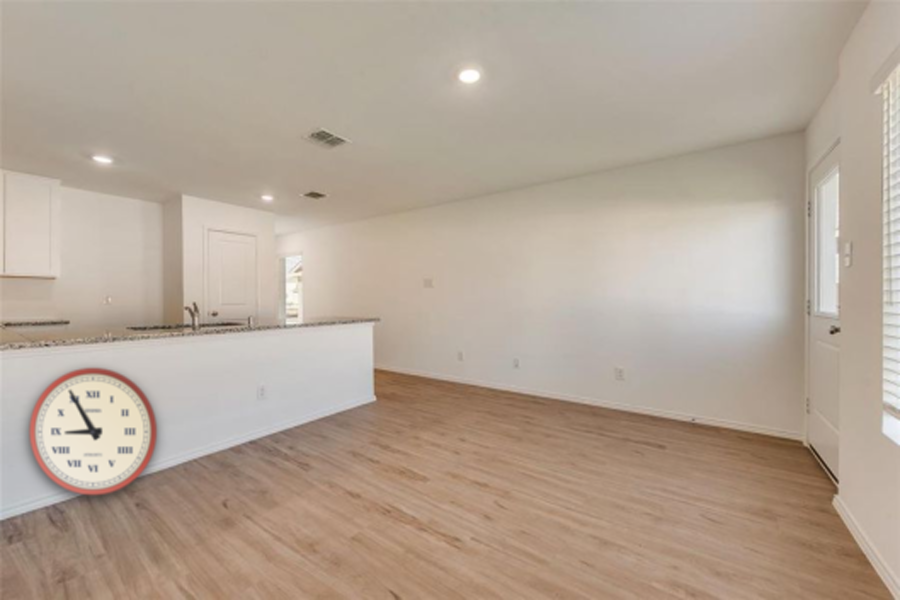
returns 8,55
